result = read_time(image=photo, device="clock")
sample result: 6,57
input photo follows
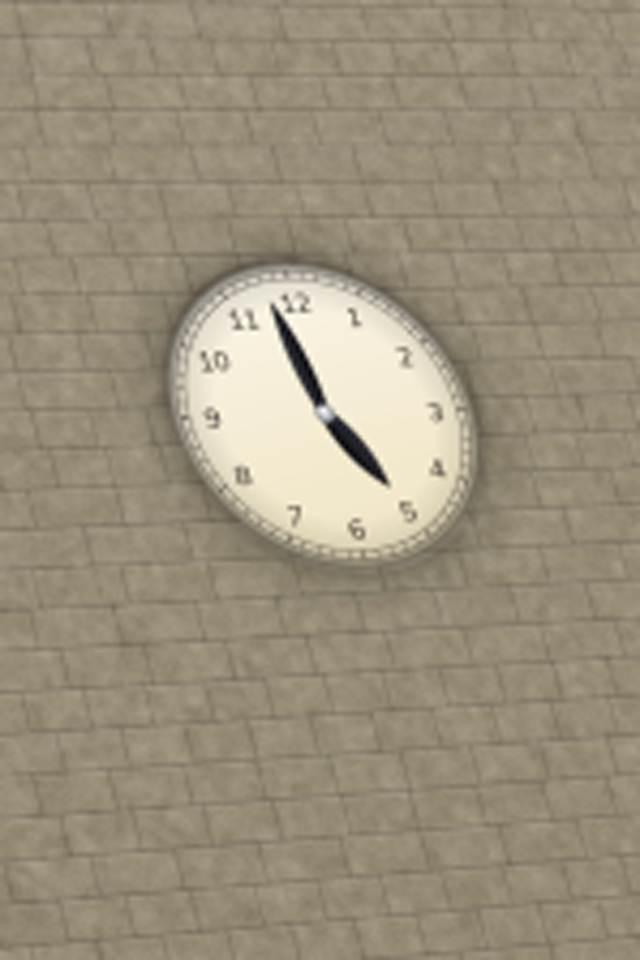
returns 4,58
